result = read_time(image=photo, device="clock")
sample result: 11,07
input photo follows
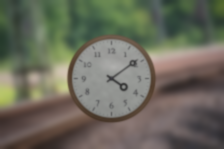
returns 4,09
